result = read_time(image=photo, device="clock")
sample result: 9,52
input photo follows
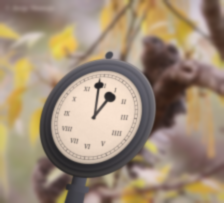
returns 12,59
